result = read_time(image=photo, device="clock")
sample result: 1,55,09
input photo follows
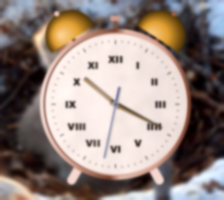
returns 10,19,32
